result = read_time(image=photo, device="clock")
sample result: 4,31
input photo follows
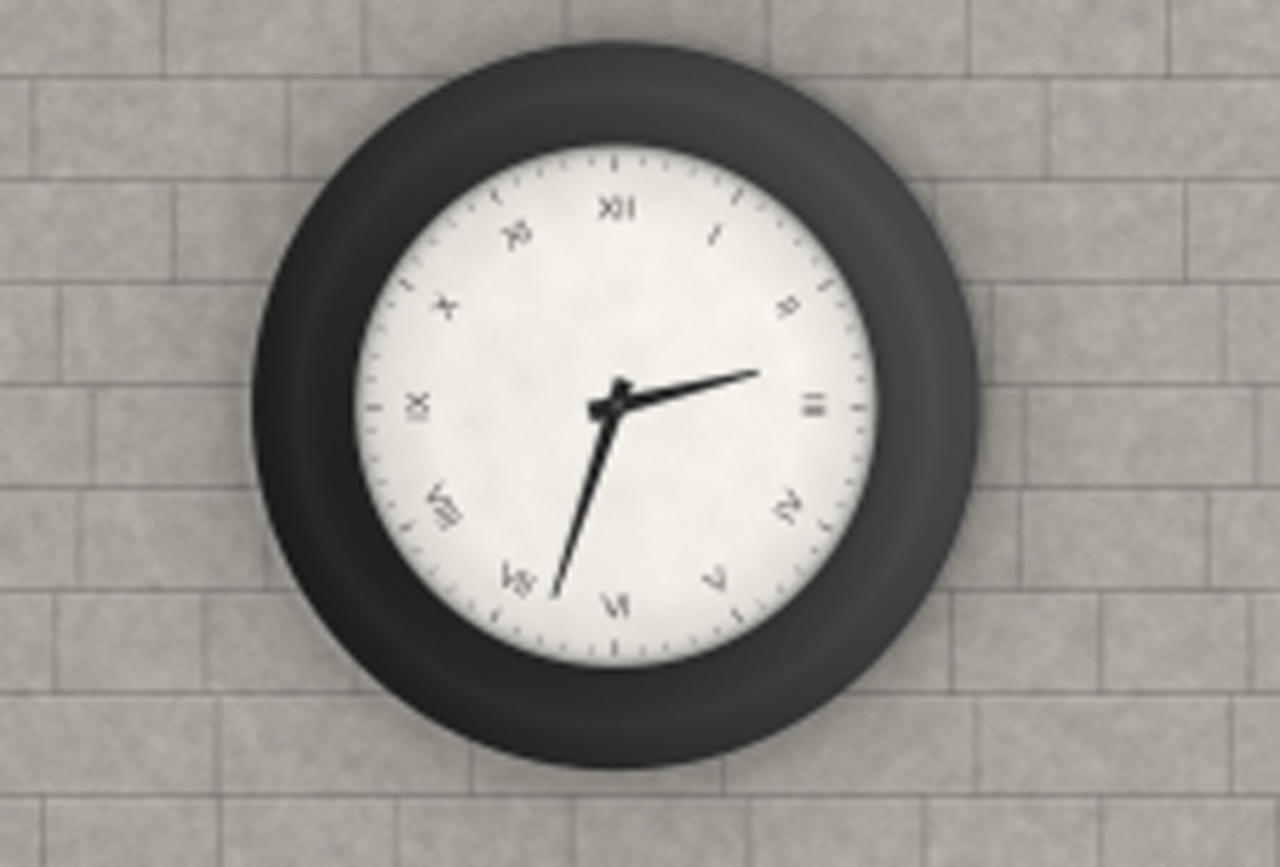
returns 2,33
